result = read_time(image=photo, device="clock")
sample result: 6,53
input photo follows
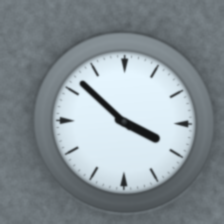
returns 3,52
